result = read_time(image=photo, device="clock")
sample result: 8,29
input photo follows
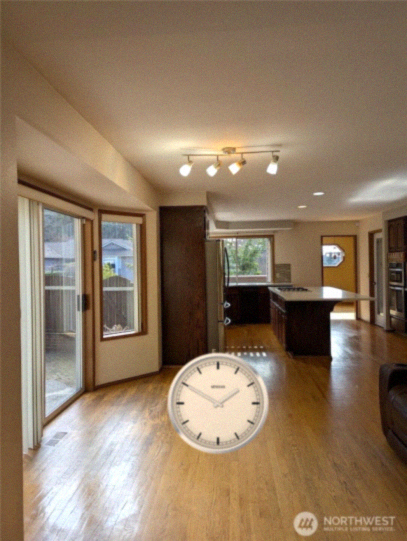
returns 1,50
